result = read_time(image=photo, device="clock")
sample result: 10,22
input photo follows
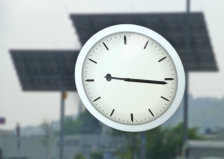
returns 9,16
